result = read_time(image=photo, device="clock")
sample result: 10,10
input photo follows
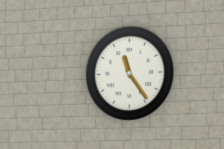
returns 11,24
